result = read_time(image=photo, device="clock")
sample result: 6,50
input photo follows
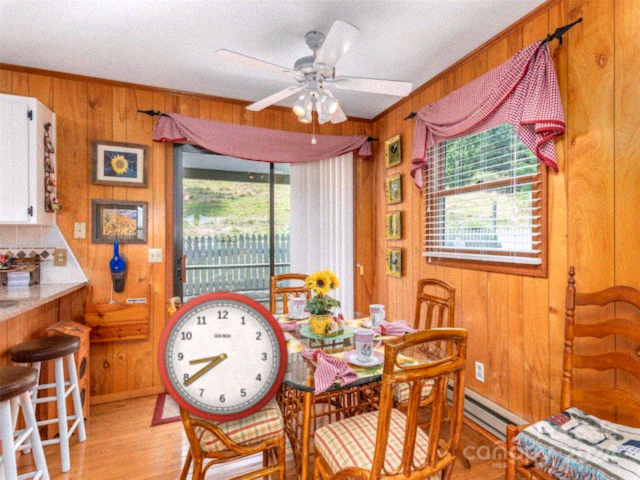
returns 8,39
